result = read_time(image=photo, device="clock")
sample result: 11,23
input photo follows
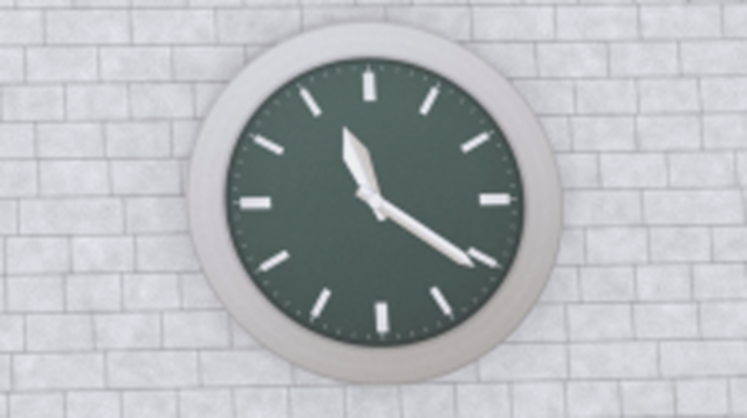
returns 11,21
